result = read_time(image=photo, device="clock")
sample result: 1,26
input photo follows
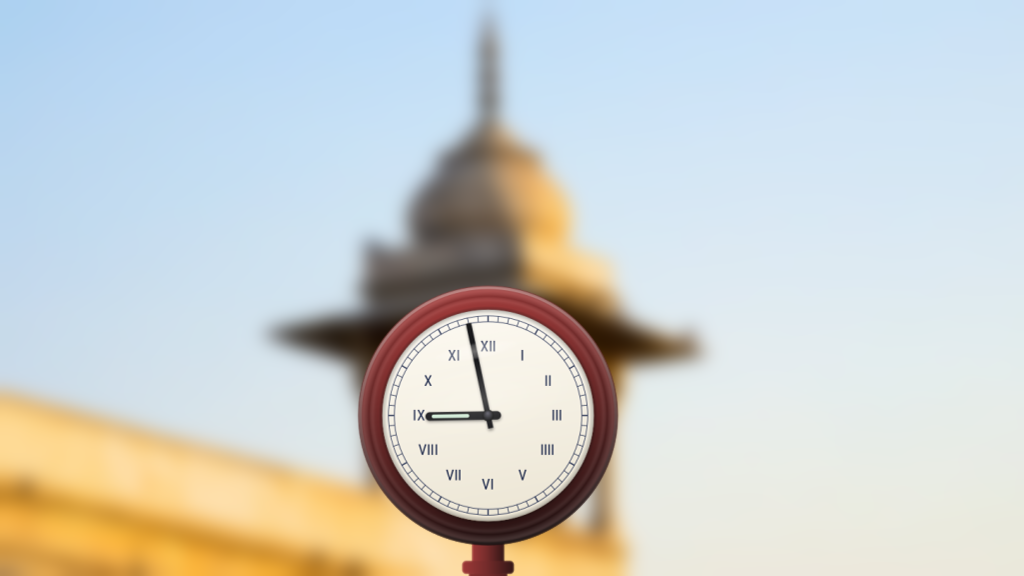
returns 8,58
